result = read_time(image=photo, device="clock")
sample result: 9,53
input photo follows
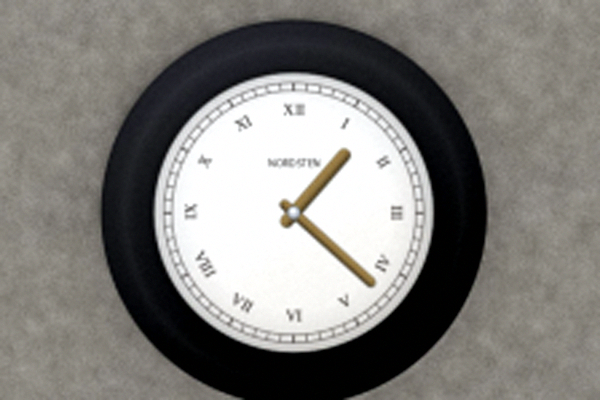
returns 1,22
